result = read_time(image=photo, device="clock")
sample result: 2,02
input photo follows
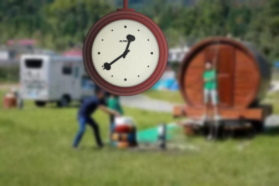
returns 12,39
